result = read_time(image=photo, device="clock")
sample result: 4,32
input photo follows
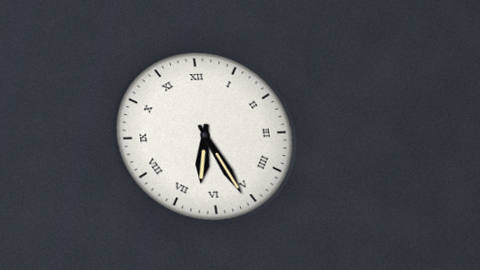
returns 6,26
